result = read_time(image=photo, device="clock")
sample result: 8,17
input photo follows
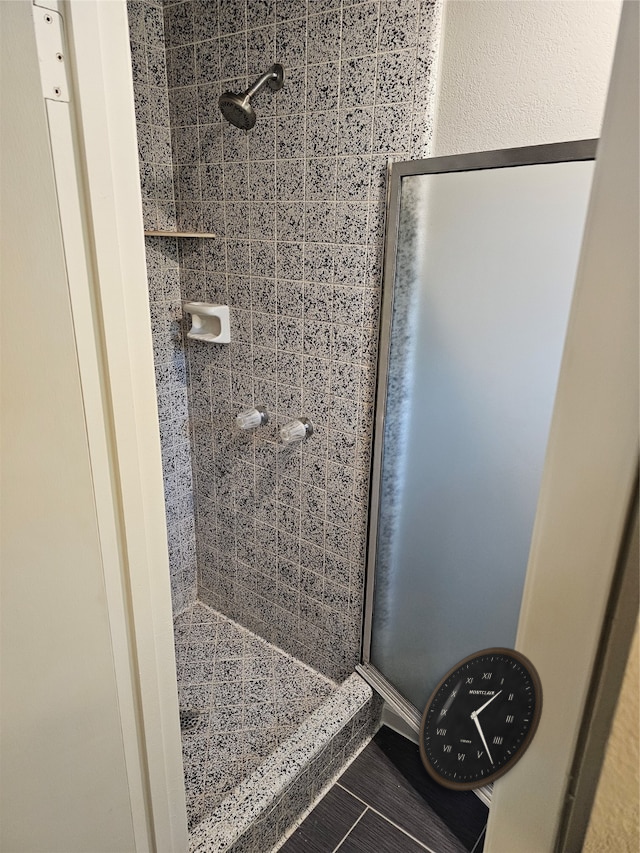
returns 1,23
